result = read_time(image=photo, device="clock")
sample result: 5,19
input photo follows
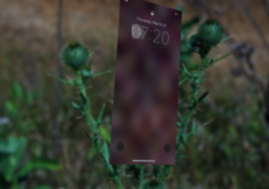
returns 7,20
